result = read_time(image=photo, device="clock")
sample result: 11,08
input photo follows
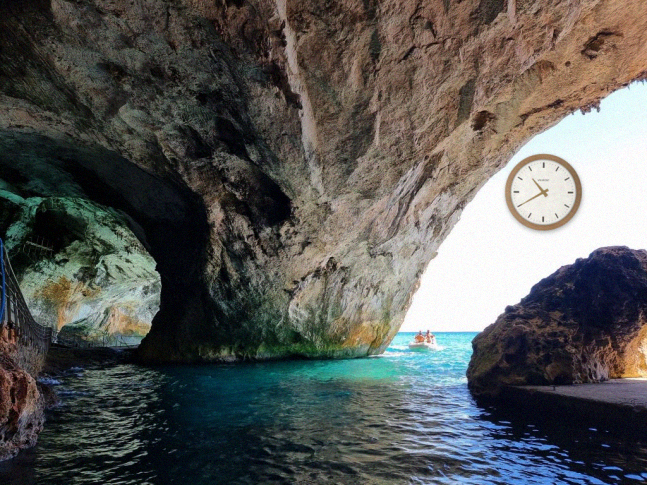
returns 10,40
